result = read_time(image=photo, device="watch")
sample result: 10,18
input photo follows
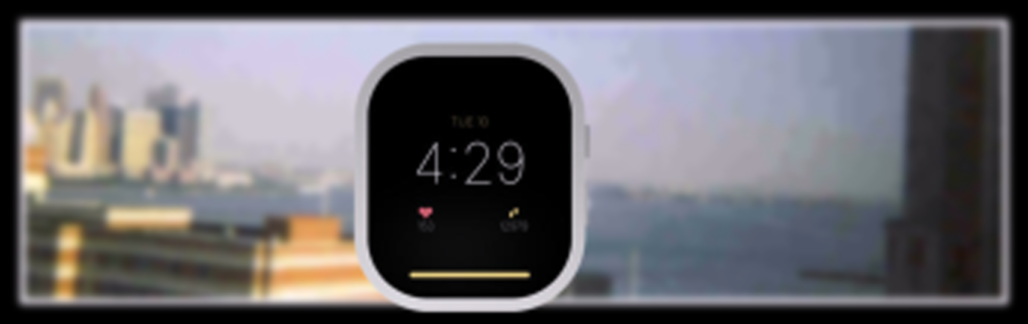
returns 4,29
